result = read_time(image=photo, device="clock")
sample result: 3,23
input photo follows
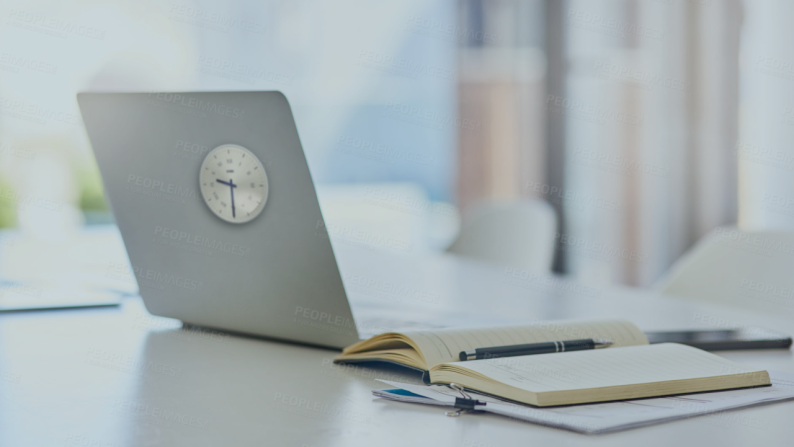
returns 9,30
